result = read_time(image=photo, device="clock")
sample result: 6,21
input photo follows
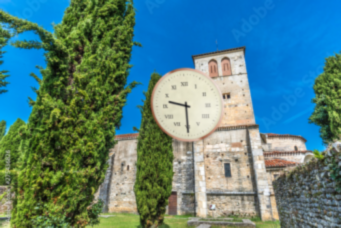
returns 9,30
